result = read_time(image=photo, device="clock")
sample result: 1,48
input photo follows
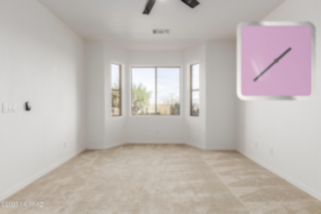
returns 1,38
